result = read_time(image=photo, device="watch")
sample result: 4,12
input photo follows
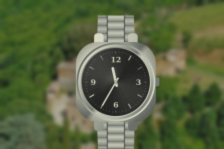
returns 11,35
